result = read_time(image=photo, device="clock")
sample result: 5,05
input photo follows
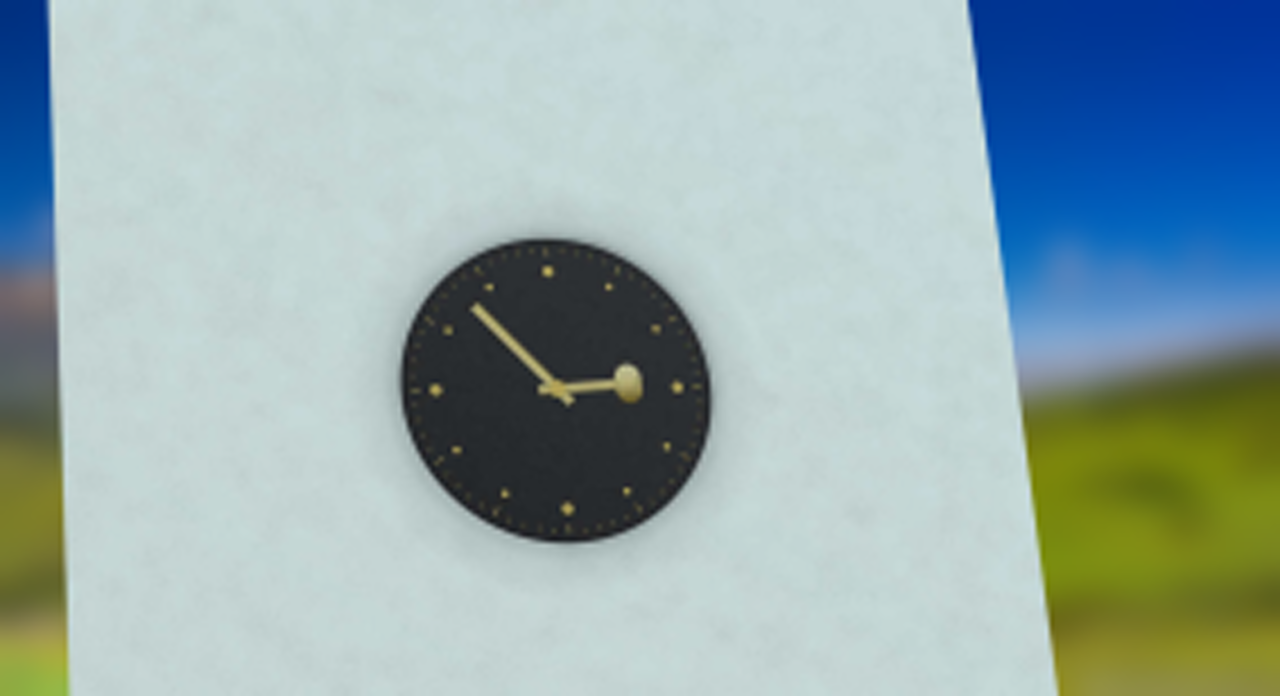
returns 2,53
